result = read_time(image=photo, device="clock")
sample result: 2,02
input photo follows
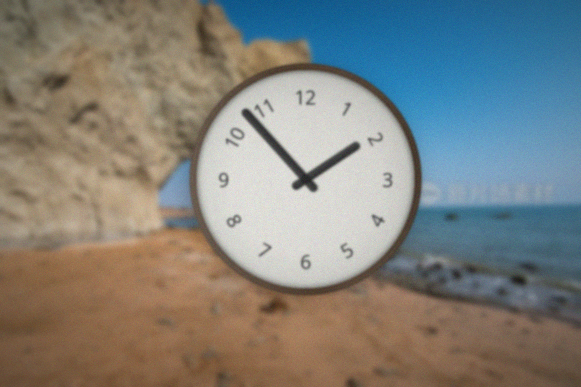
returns 1,53
